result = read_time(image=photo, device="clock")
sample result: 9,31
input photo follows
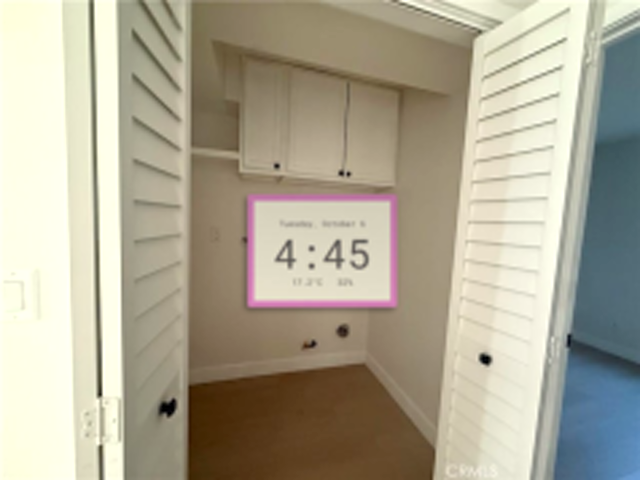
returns 4,45
